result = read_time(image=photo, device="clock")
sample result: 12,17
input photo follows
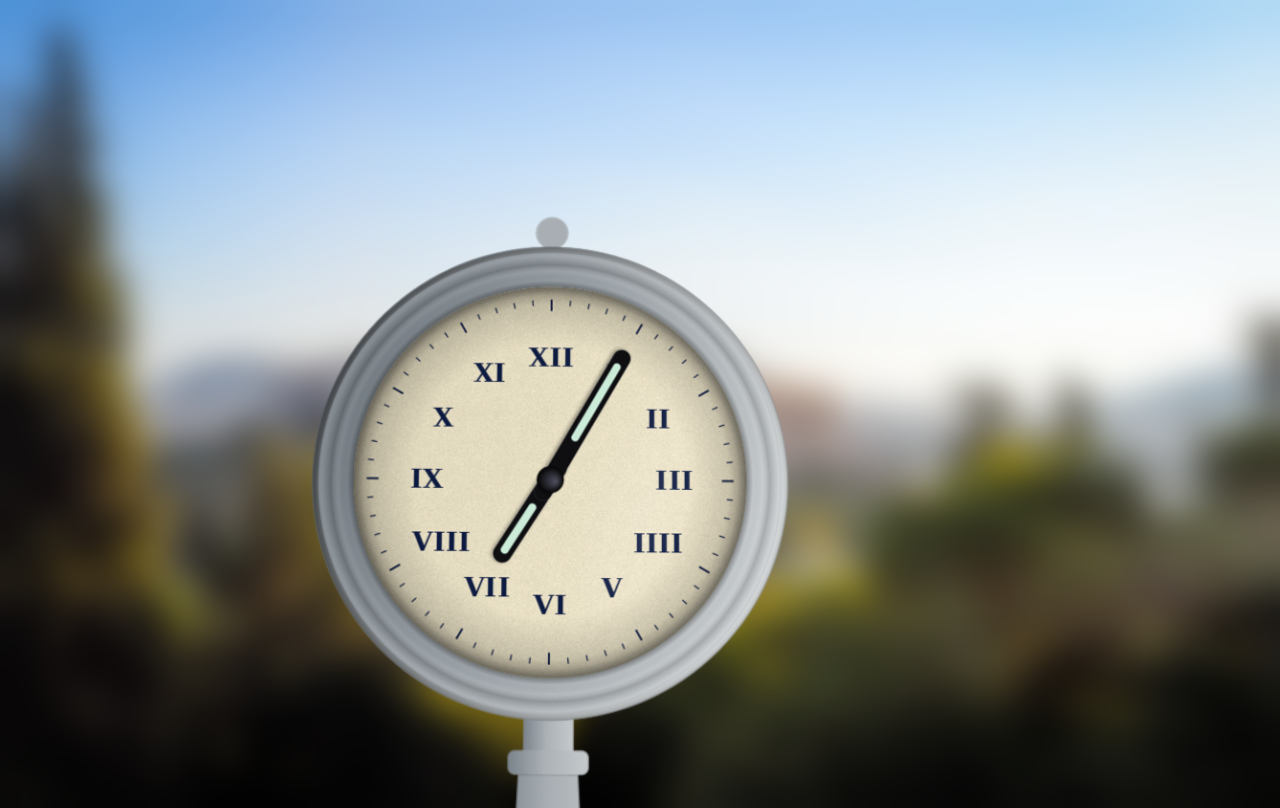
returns 7,05
